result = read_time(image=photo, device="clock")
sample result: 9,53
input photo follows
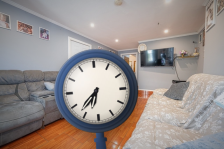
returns 6,37
